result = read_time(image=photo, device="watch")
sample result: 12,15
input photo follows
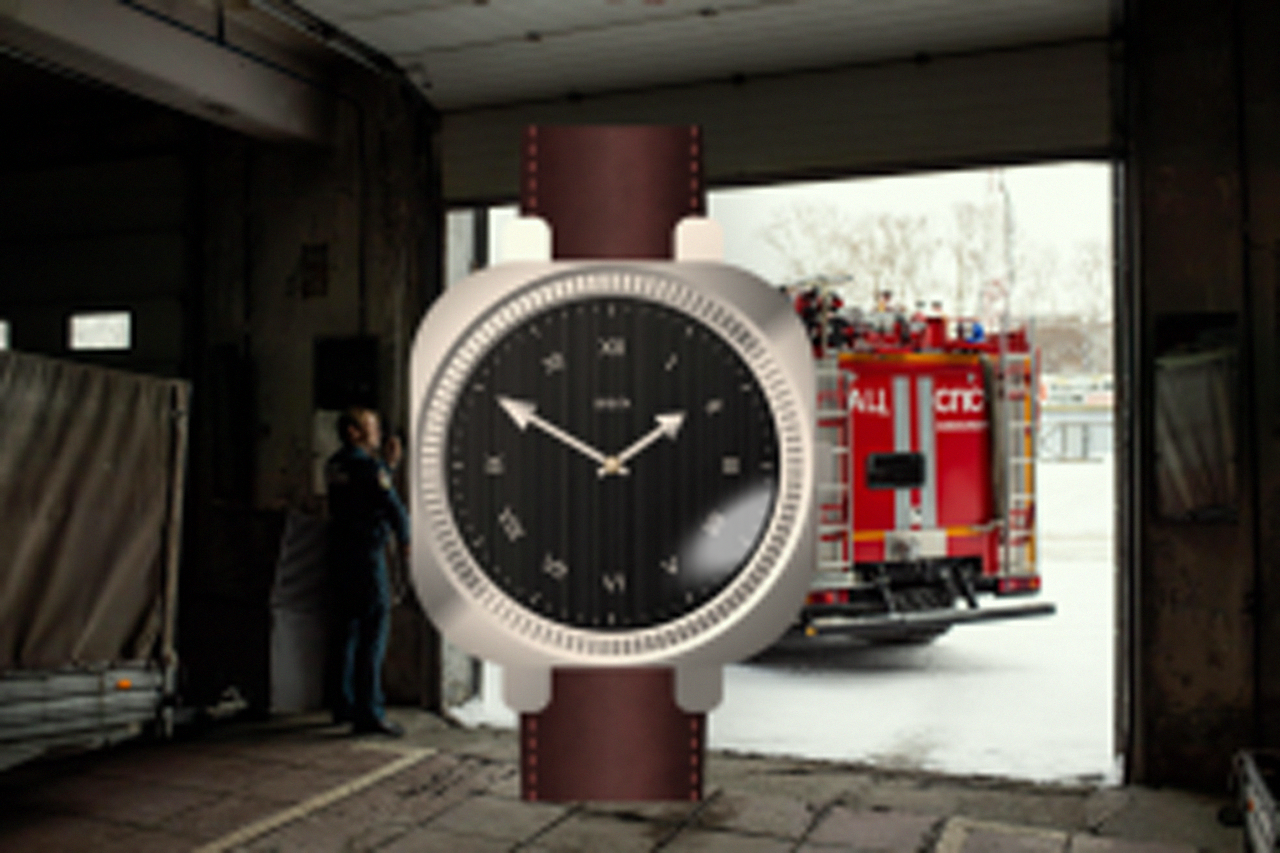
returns 1,50
